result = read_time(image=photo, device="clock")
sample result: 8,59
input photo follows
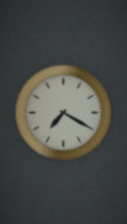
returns 7,20
